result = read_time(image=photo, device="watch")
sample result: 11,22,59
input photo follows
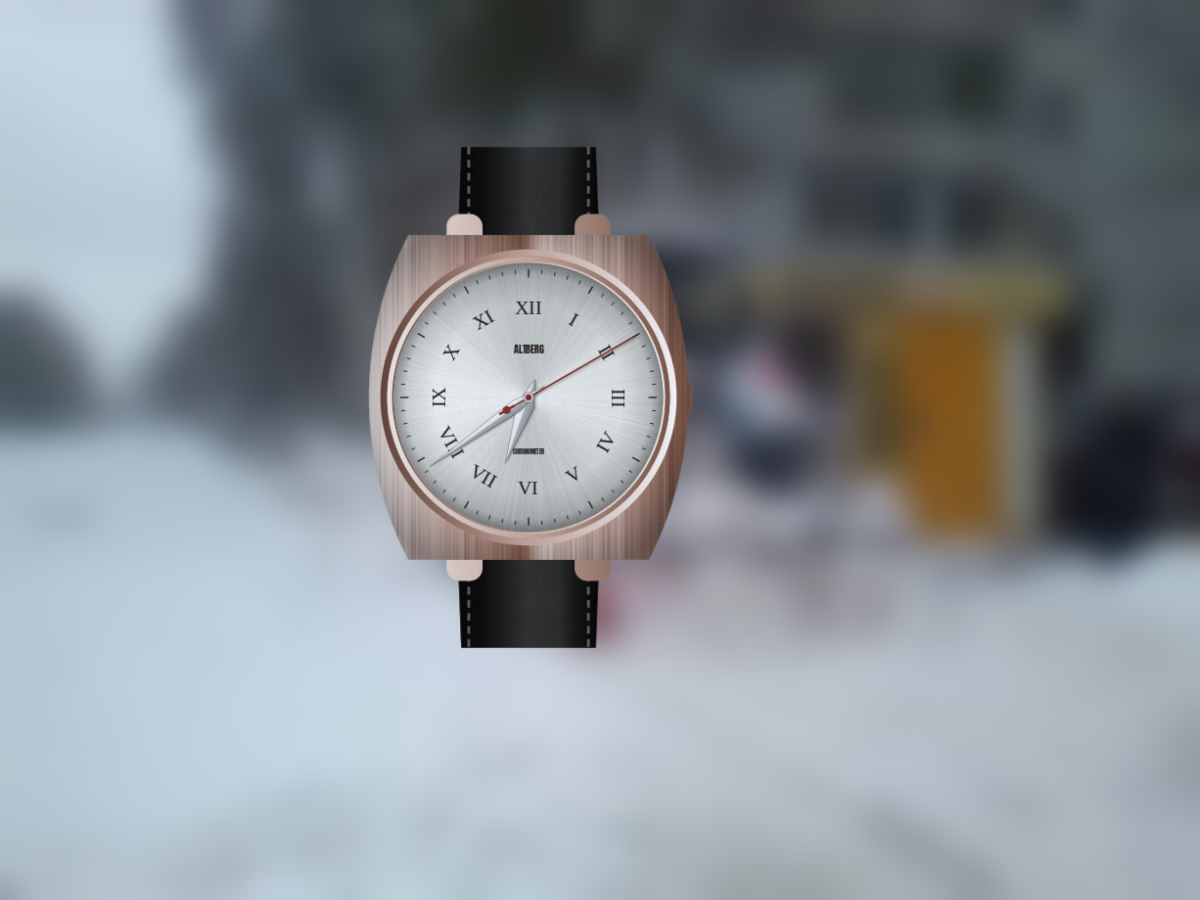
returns 6,39,10
